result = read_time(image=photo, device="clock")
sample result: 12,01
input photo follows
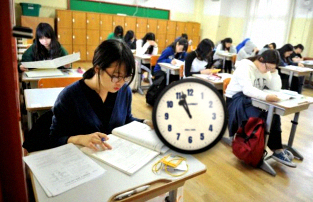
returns 10,57
